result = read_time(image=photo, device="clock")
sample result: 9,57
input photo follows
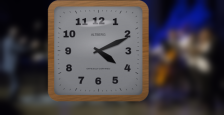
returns 4,11
